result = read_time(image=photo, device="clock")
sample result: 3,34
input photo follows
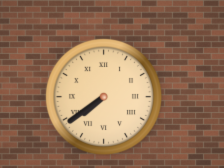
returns 7,39
